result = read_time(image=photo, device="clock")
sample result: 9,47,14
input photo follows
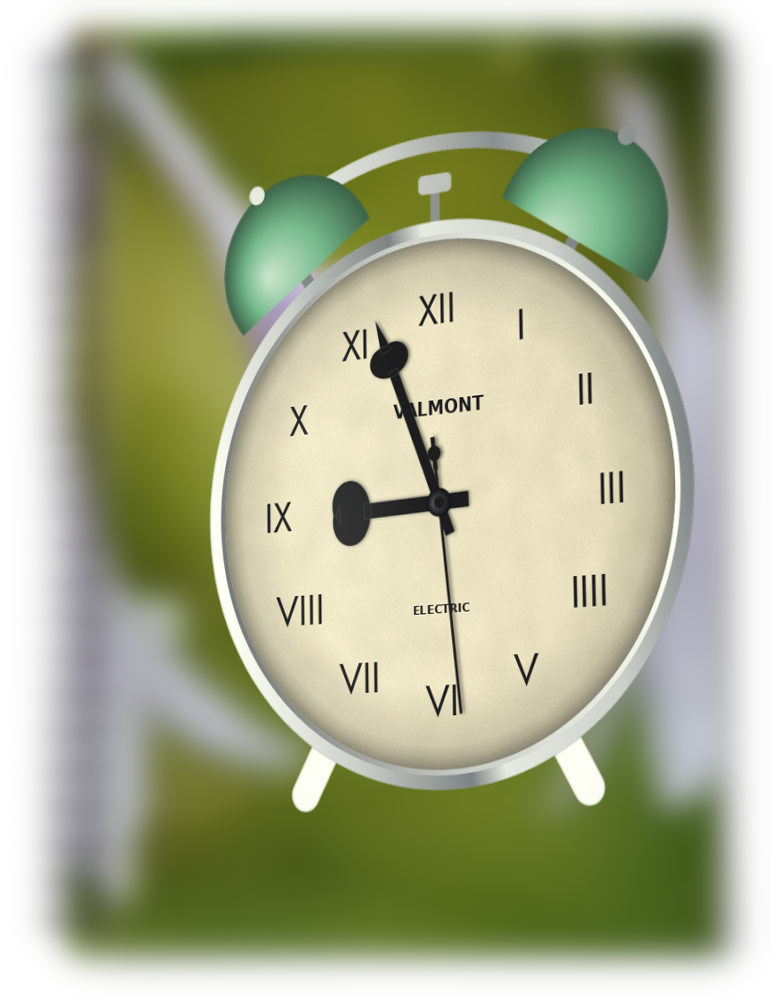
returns 8,56,29
